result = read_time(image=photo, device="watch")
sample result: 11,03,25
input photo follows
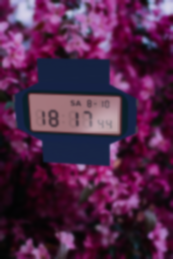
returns 18,17,44
